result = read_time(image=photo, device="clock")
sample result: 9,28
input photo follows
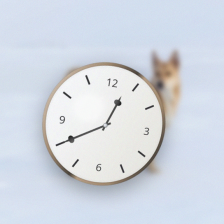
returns 12,40
